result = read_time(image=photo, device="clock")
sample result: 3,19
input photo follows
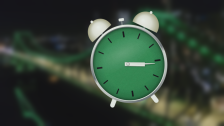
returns 3,16
